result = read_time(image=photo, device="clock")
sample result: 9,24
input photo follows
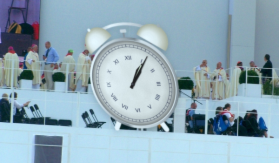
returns 1,06
